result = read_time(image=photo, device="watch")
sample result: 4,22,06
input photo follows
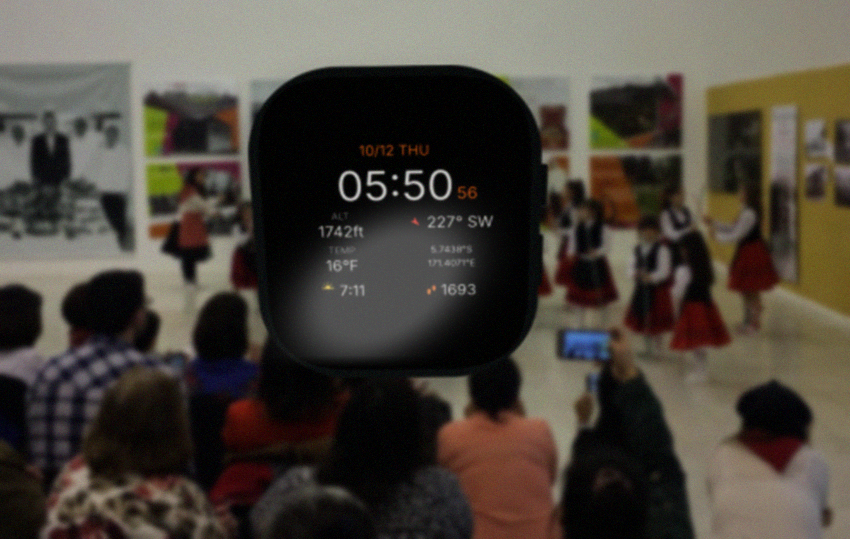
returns 5,50,56
